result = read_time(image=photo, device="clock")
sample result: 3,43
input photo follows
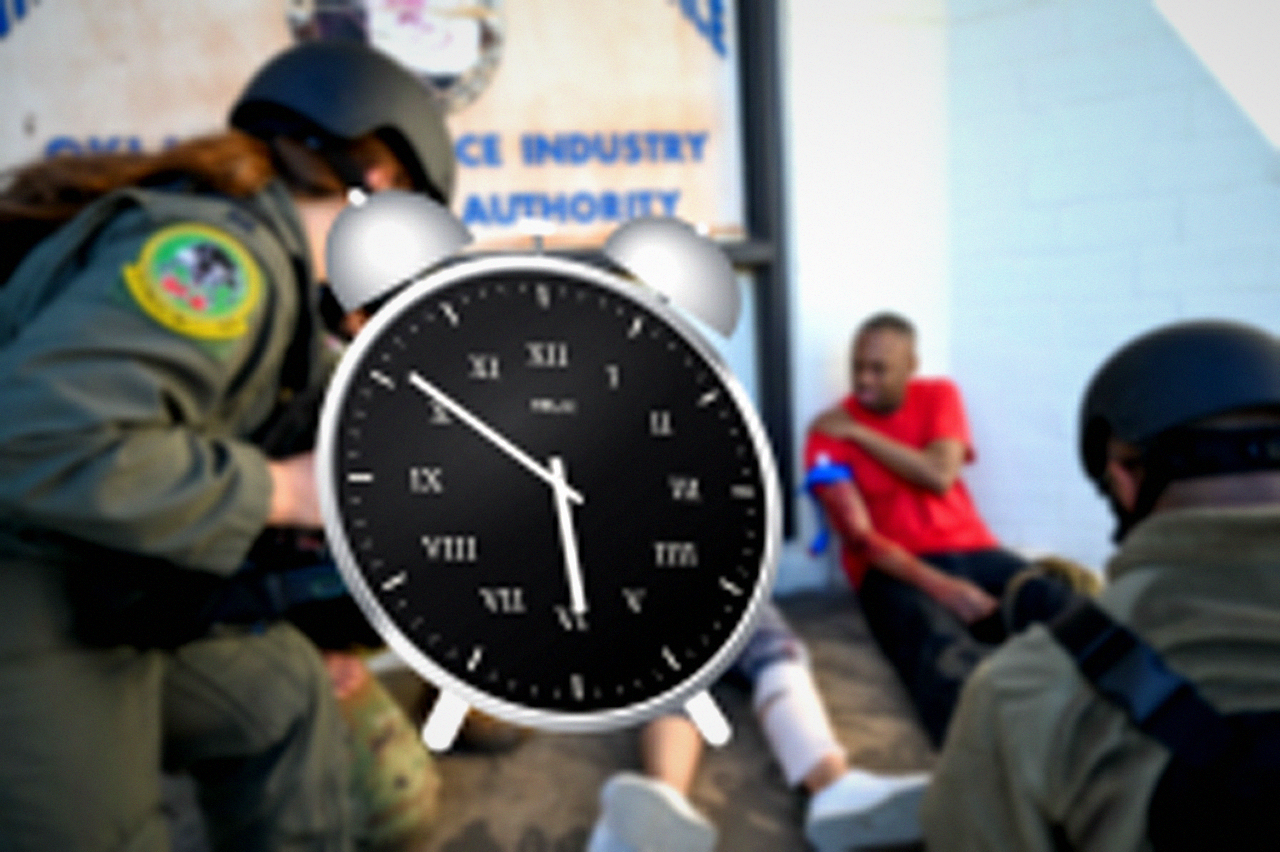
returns 5,51
